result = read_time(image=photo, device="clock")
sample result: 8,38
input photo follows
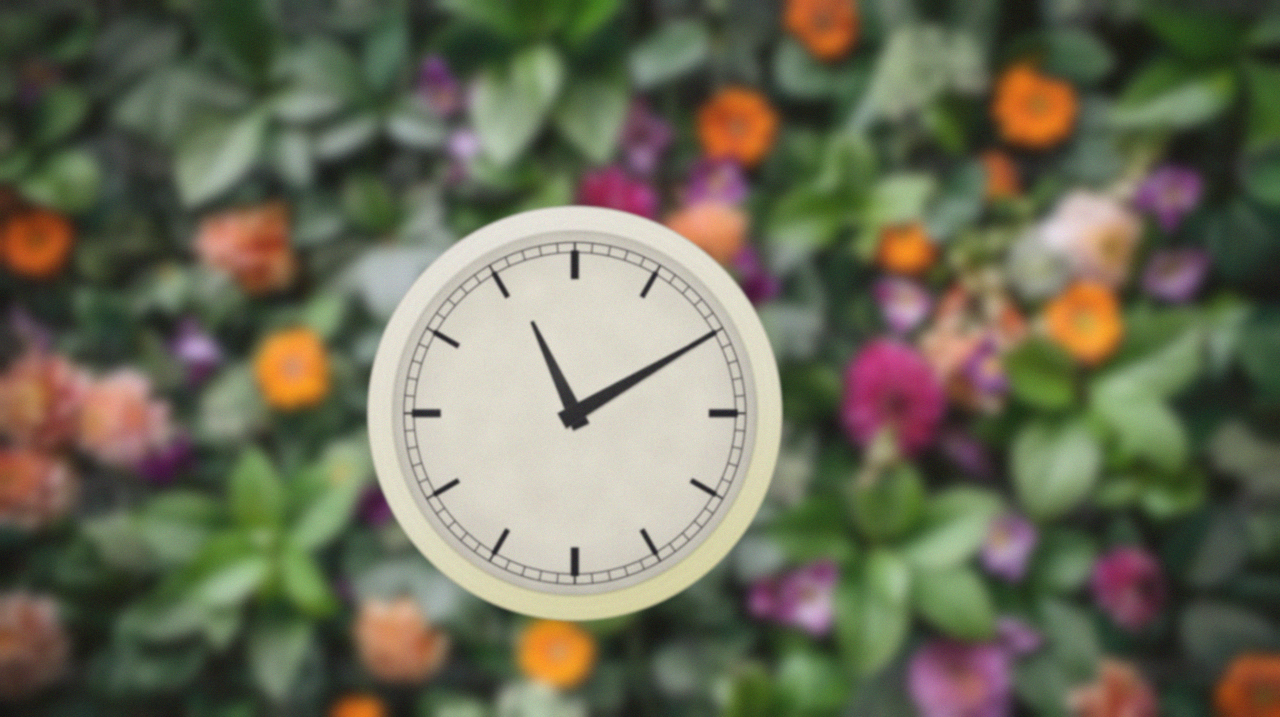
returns 11,10
